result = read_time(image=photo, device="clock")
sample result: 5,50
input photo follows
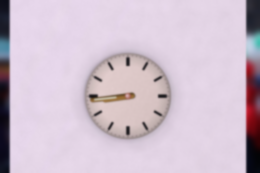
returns 8,44
